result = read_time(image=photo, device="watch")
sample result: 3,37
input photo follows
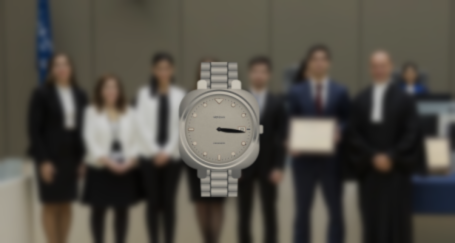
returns 3,16
